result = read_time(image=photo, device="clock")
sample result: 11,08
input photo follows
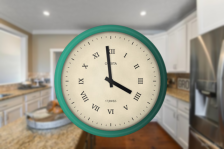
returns 3,59
